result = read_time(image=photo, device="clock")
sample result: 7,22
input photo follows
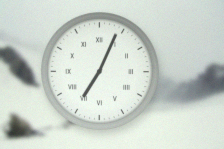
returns 7,04
